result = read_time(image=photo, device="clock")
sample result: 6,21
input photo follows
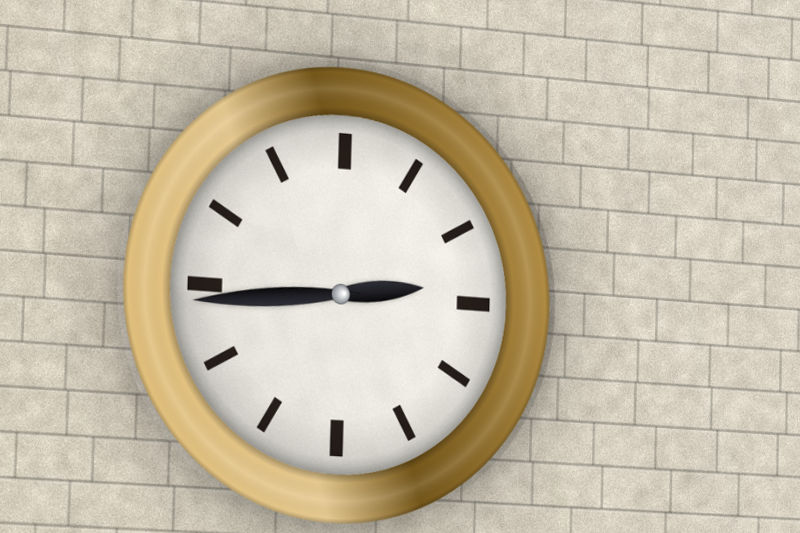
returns 2,44
